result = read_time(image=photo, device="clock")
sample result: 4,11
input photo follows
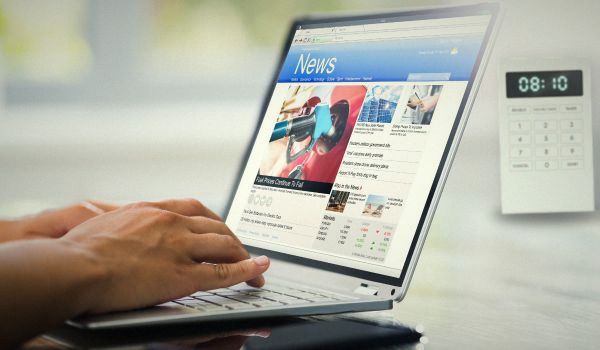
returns 8,10
